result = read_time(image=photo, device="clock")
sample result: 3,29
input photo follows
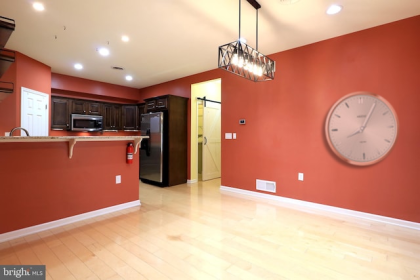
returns 8,05
